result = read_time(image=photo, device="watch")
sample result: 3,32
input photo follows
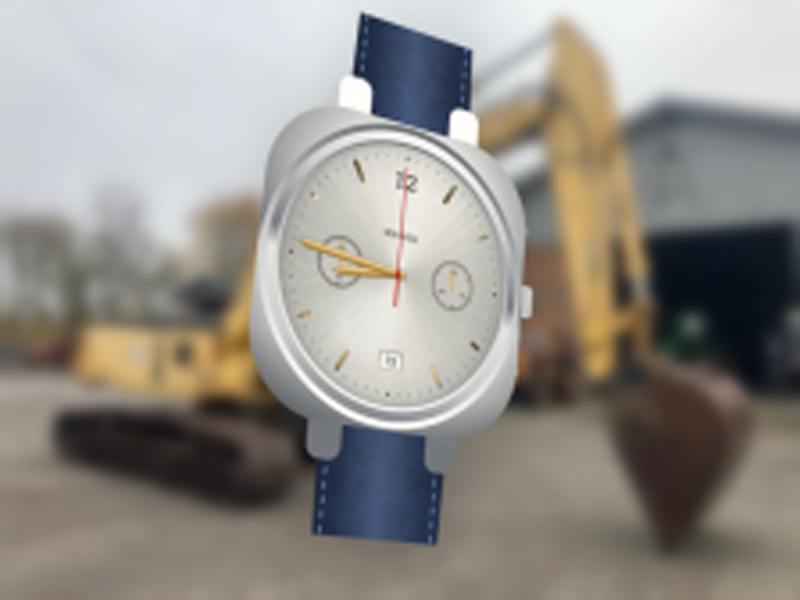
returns 8,46
